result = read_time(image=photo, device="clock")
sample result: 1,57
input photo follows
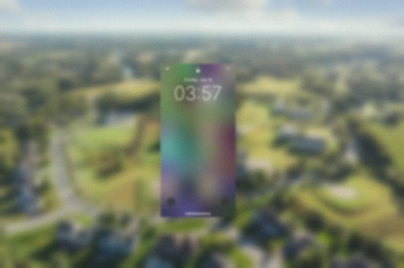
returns 3,57
